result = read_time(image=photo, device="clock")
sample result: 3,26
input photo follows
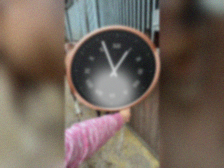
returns 12,56
